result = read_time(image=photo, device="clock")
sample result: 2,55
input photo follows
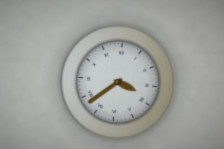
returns 3,38
